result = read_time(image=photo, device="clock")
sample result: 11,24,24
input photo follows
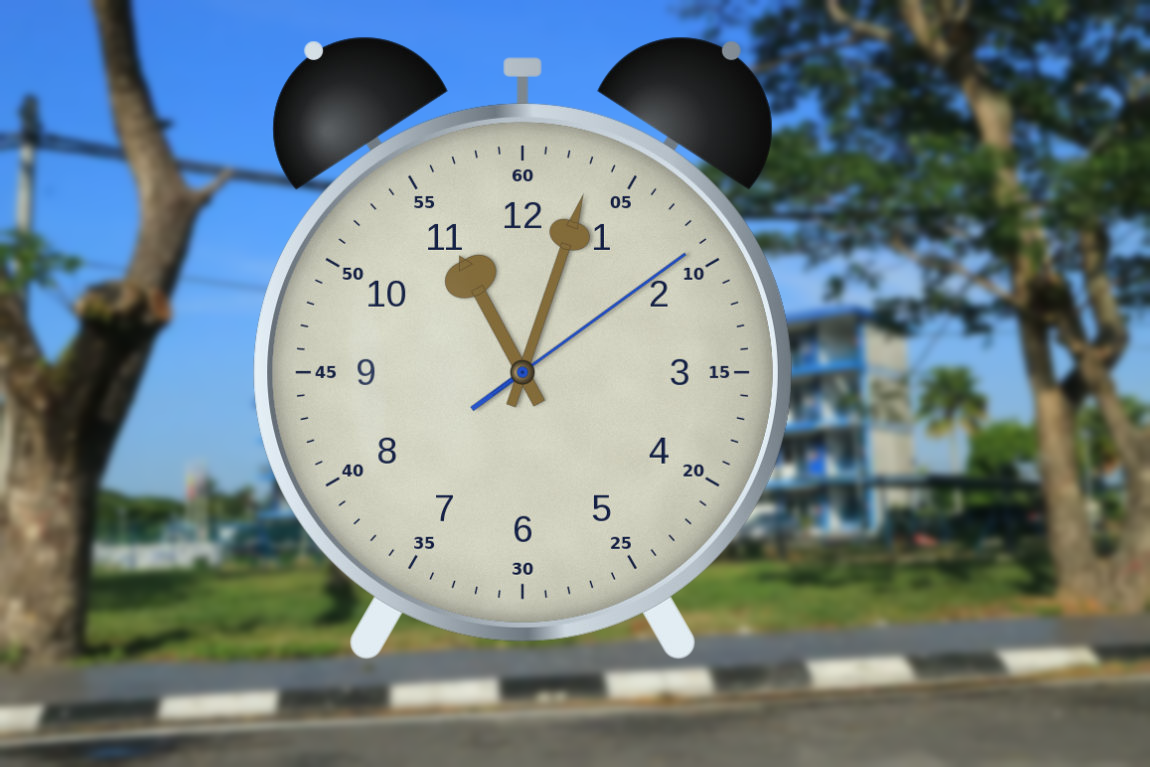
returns 11,03,09
